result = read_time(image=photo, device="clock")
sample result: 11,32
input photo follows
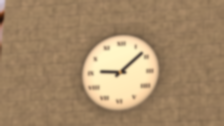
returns 9,08
